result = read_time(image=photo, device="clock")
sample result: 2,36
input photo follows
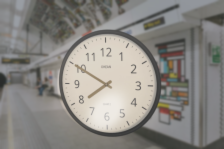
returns 7,50
